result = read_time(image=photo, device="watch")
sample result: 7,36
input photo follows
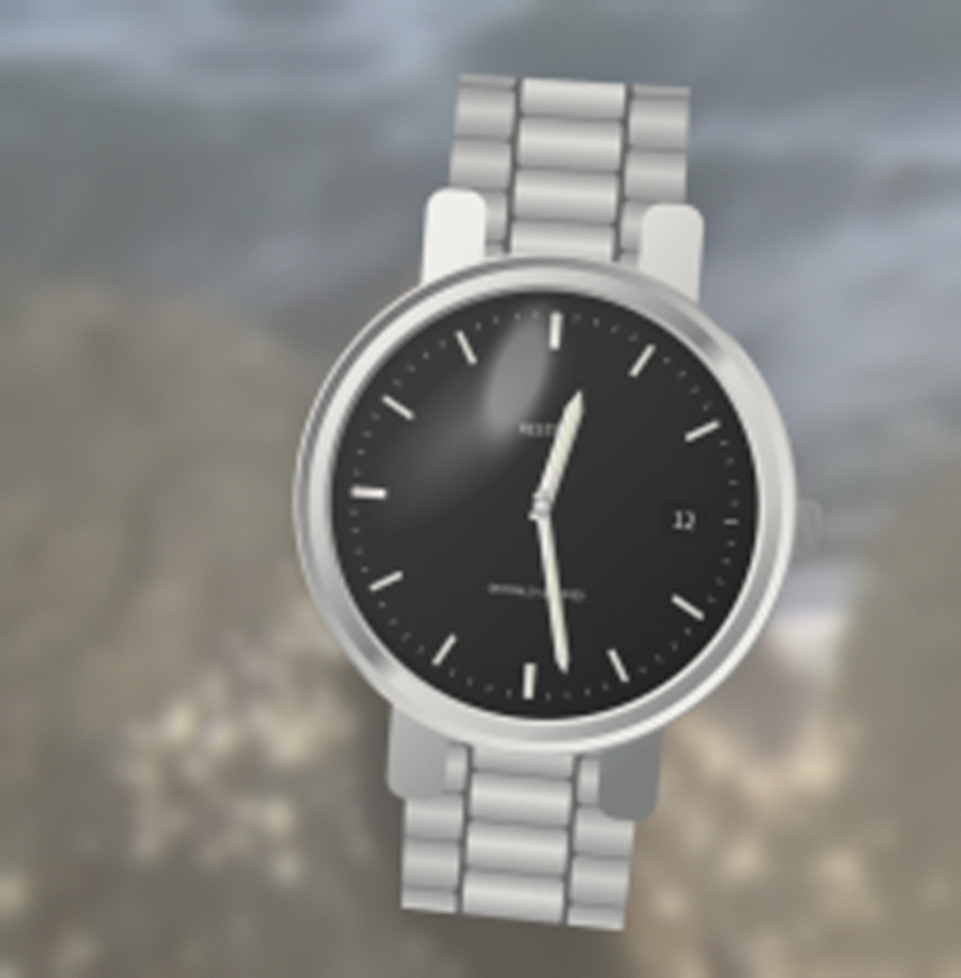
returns 12,28
